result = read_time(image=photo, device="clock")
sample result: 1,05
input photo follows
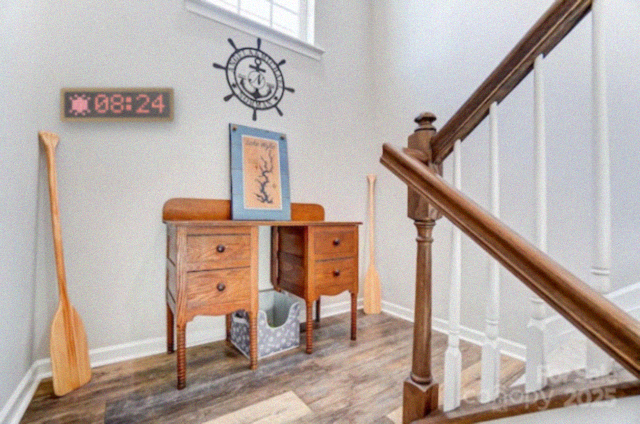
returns 8,24
